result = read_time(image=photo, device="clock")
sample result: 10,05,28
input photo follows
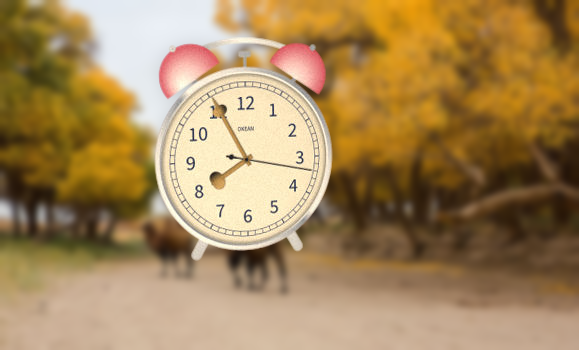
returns 7,55,17
